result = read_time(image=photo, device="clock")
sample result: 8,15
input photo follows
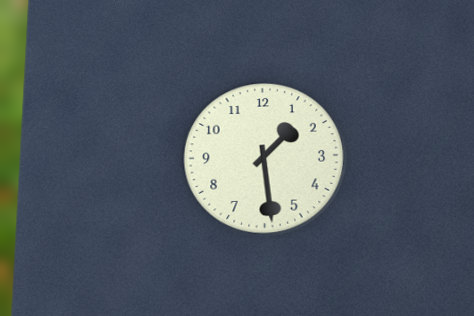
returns 1,29
